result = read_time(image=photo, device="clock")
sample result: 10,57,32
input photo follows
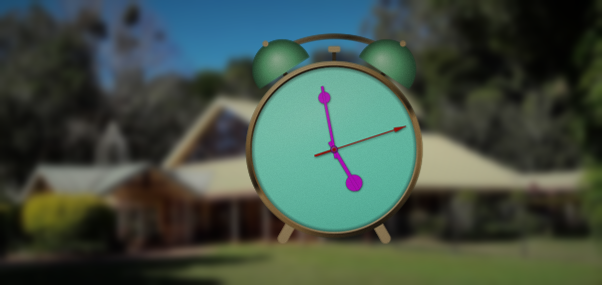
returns 4,58,12
